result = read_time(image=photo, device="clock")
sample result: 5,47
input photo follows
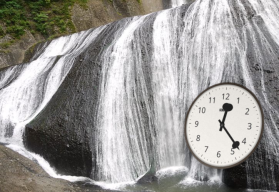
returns 12,23
